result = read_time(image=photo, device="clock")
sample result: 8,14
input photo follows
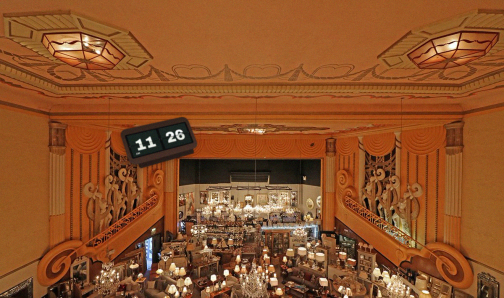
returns 11,26
